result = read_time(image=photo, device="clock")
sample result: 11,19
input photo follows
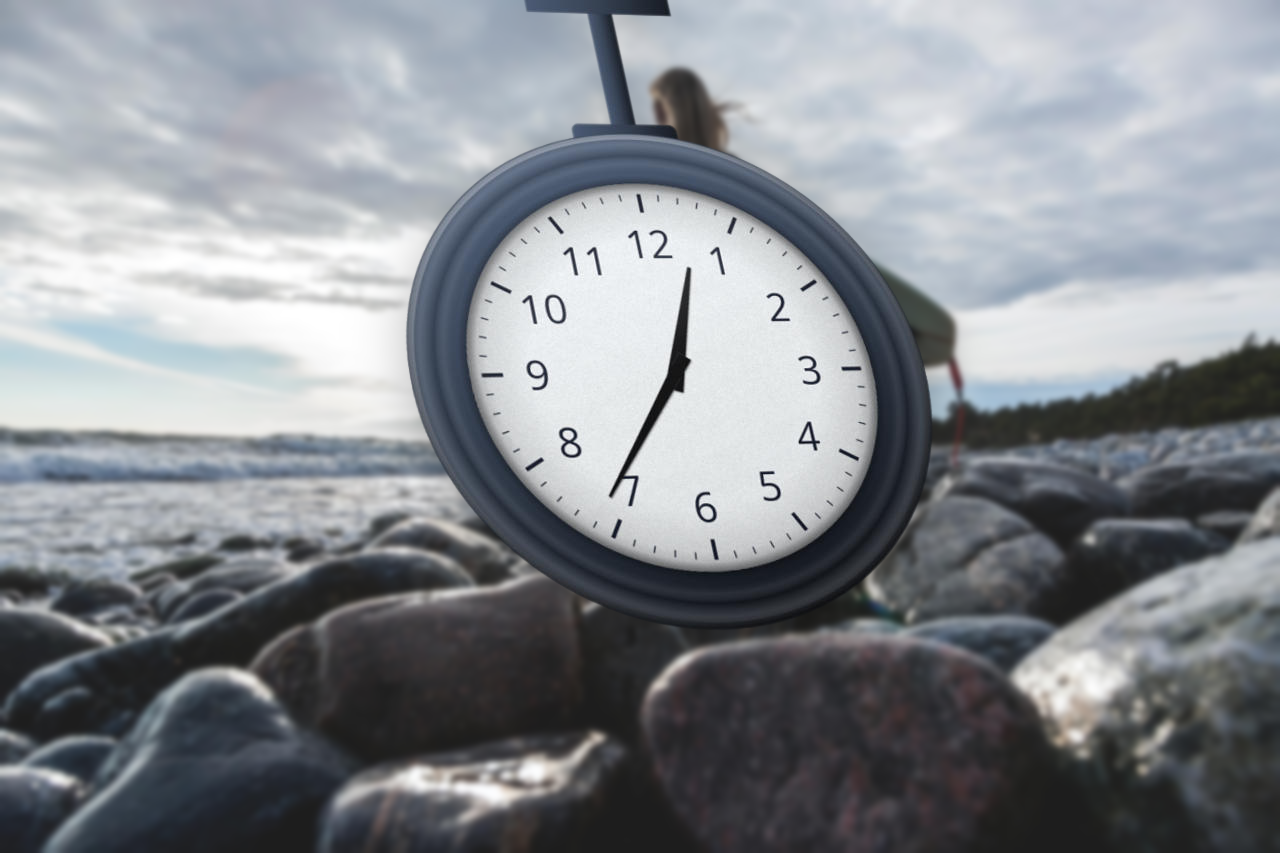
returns 12,36
